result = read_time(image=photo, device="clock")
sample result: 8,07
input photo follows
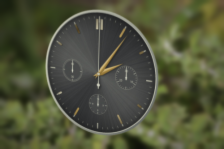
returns 2,06
